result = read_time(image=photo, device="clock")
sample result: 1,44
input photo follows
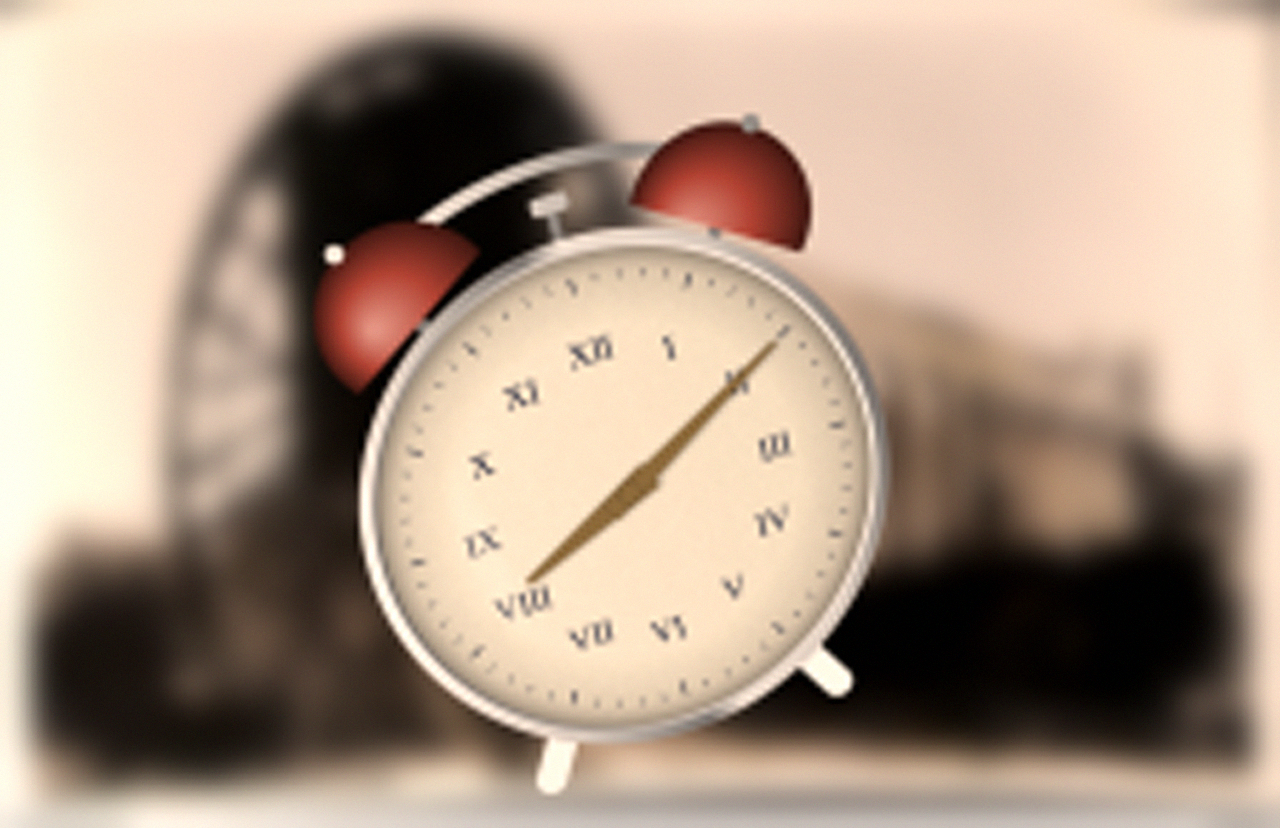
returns 8,10
